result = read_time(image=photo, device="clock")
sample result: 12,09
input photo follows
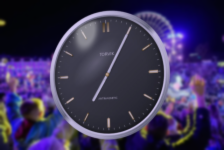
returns 7,05
